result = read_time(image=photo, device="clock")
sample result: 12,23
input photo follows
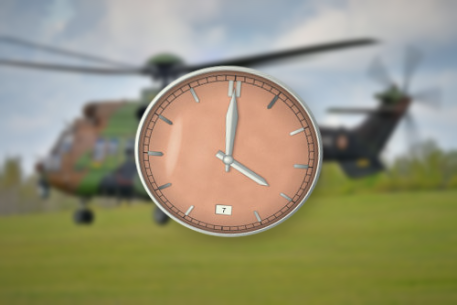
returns 4,00
